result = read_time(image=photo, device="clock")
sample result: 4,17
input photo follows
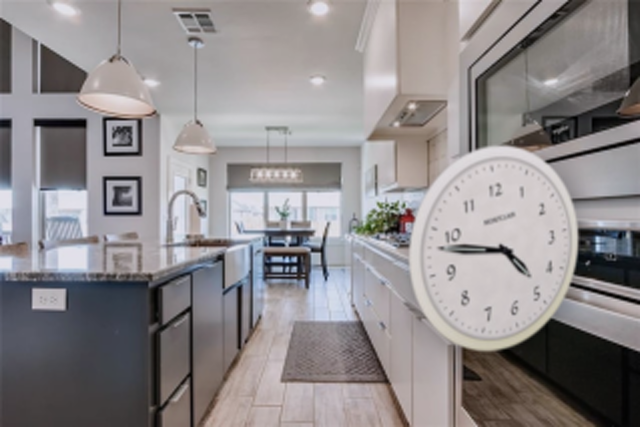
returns 4,48
